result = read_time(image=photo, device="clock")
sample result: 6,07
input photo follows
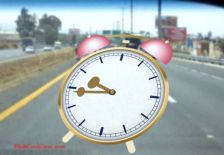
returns 9,44
